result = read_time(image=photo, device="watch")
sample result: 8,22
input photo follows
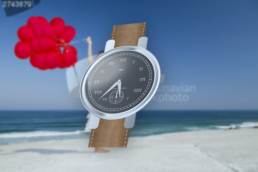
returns 5,37
